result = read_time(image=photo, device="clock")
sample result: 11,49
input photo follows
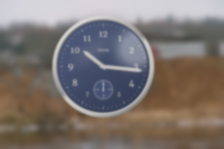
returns 10,16
